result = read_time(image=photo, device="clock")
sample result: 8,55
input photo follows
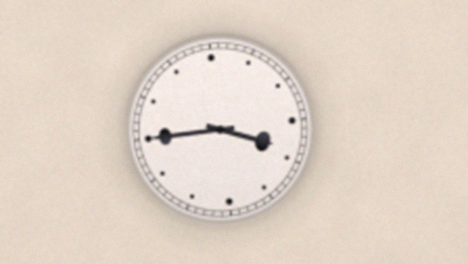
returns 3,45
